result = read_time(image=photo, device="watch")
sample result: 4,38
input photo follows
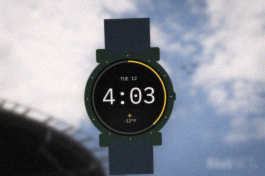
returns 4,03
